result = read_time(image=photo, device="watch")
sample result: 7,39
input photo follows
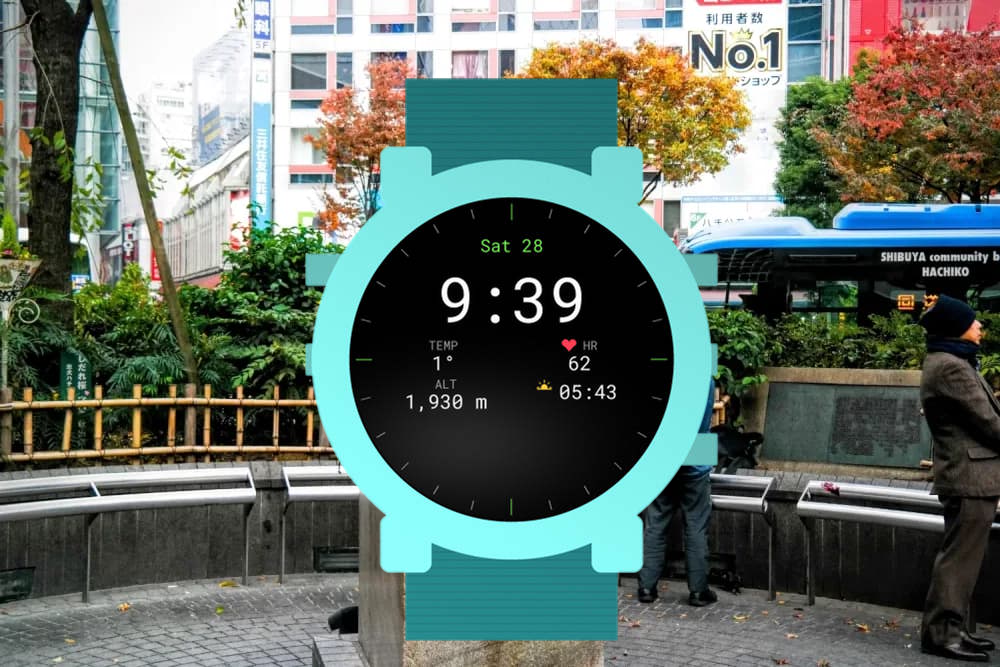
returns 9,39
